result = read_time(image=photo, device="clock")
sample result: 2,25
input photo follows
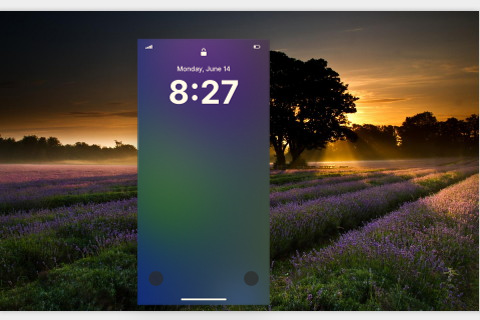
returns 8,27
